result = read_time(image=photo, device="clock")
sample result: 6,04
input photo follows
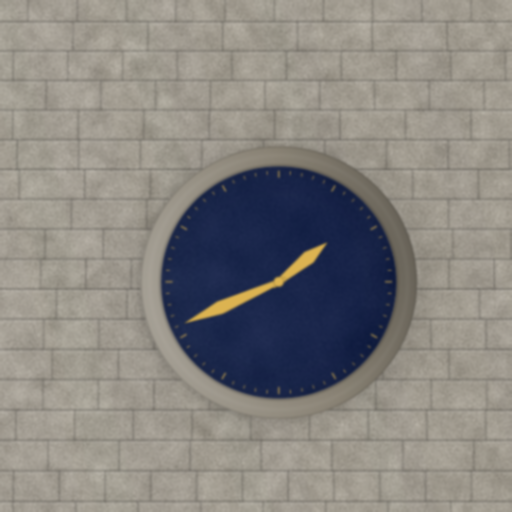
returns 1,41
